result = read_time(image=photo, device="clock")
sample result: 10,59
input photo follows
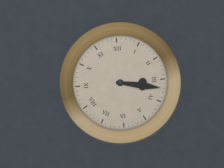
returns 3,17
